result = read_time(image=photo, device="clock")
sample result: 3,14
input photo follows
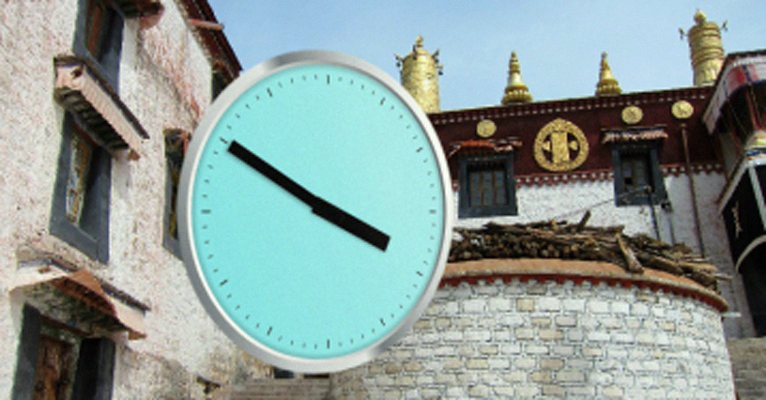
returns 3,50
